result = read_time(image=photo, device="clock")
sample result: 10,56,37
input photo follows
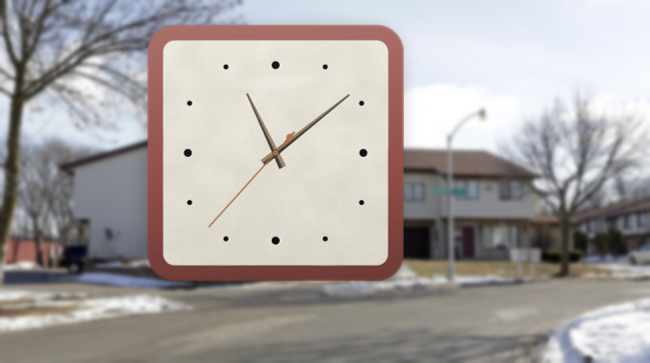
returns 11,08,37
